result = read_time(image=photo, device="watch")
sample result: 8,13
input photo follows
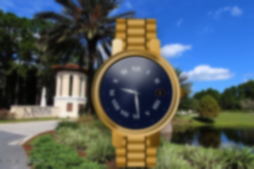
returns 9,29
